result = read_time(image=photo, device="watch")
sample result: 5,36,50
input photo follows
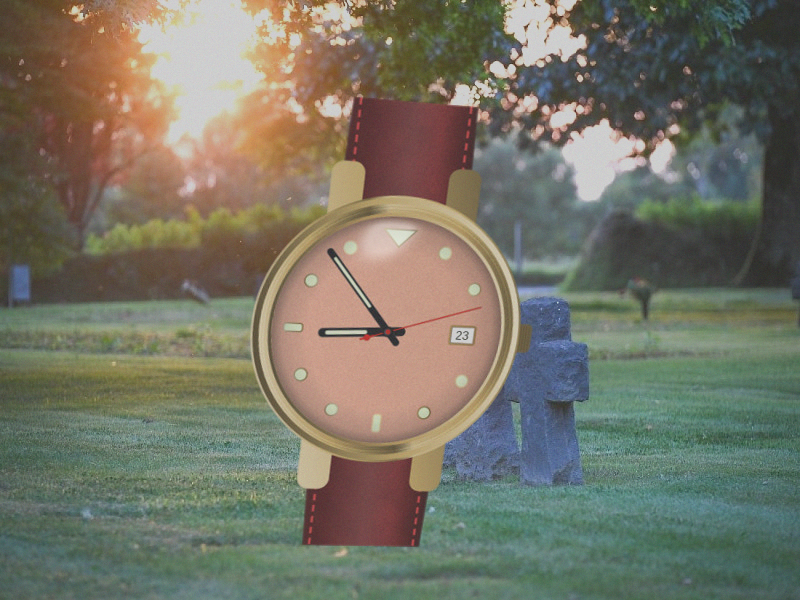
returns 8,53,12
